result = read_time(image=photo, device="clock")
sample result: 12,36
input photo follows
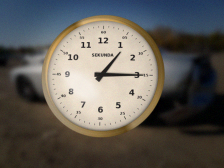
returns 1,15
